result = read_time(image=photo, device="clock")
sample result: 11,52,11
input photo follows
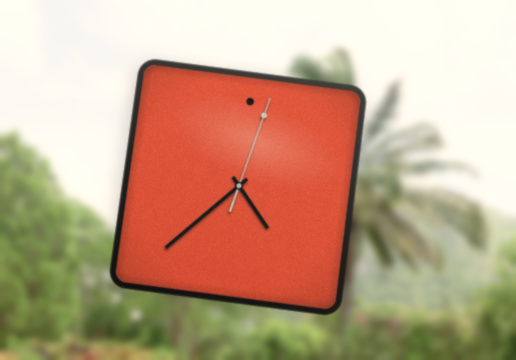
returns 4,37,02
